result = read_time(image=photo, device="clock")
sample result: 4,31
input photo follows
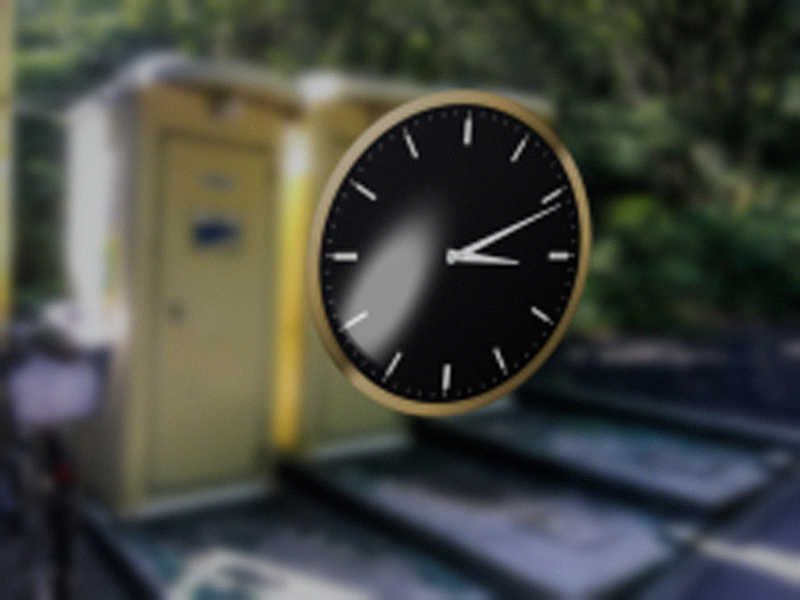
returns 3,11
